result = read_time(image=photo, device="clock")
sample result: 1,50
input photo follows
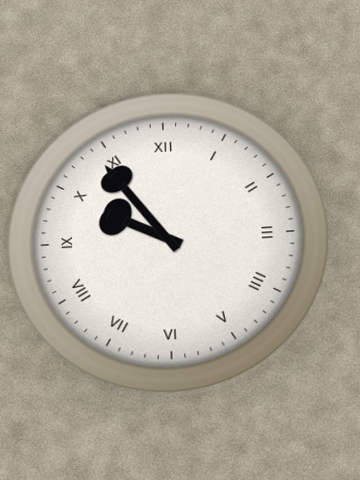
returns 9,54
